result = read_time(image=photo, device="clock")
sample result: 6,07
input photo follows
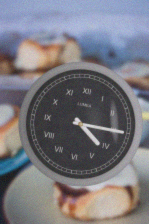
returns 4,15
